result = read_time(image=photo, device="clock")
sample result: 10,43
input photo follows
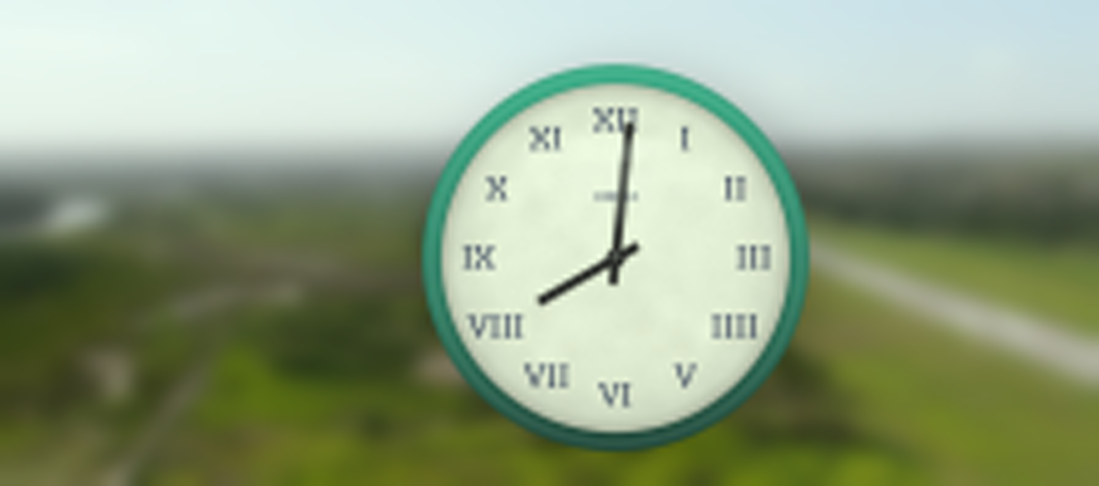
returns 8,01
